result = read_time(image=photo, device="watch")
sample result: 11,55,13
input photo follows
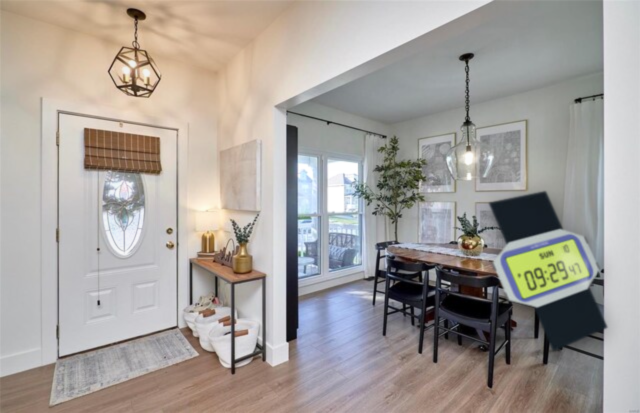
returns 9,29,47
